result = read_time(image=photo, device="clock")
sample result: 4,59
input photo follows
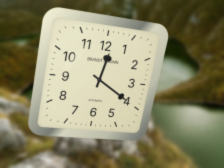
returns 12,20
